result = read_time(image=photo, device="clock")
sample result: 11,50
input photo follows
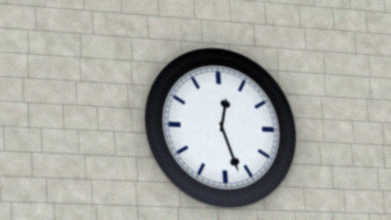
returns 12,27
